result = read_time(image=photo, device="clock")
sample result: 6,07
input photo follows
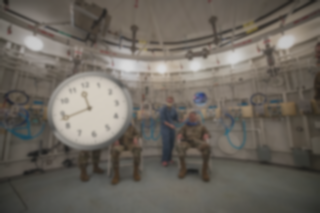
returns 11,43
